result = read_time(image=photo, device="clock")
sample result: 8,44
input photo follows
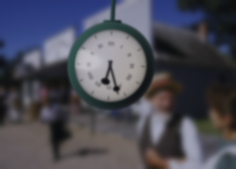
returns 6,27
